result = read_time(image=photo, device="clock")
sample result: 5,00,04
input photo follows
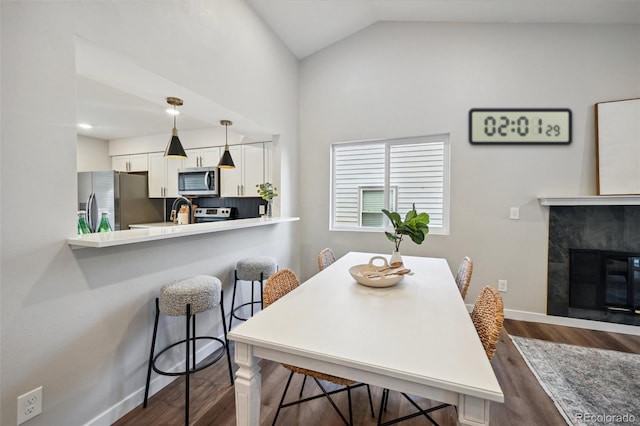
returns 2,01,29
